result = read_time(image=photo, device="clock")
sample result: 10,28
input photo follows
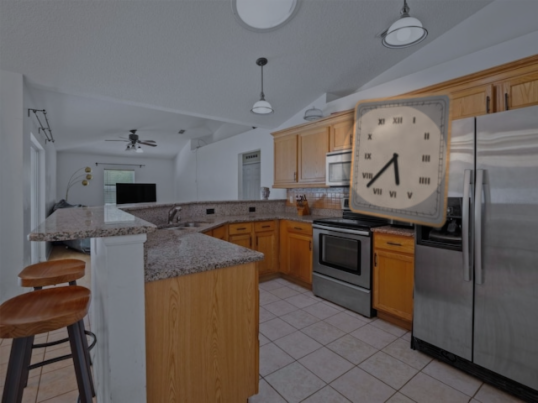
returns 5,38
